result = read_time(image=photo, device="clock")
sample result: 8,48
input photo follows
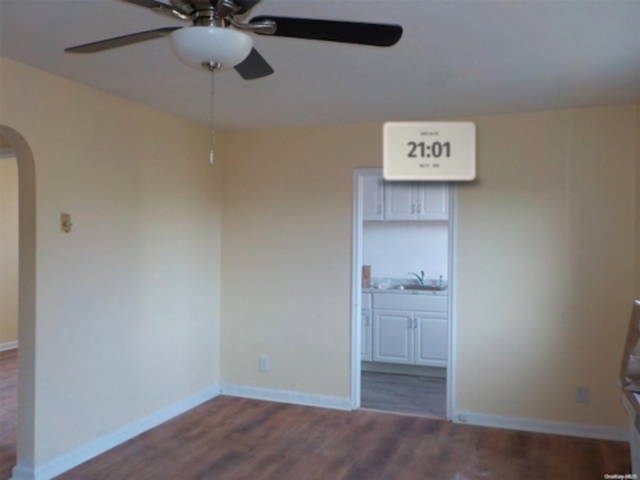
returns 21,01
